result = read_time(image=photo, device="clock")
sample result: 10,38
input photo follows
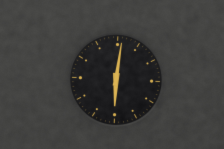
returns 6,01
